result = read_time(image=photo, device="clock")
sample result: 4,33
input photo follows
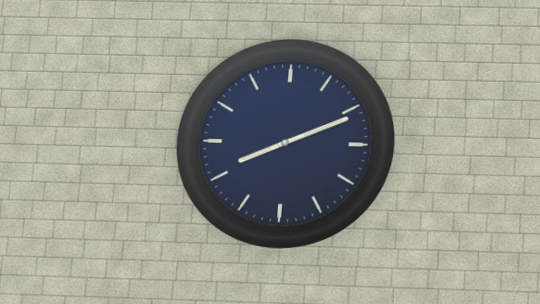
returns 8,11
